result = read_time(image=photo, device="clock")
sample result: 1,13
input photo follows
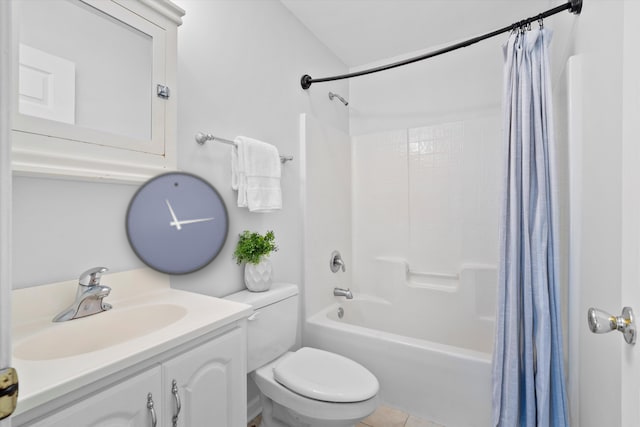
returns 11,14
